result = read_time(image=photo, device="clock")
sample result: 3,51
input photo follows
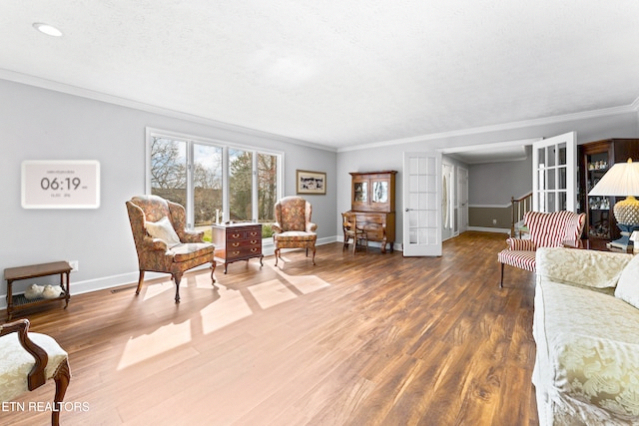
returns 6,19
